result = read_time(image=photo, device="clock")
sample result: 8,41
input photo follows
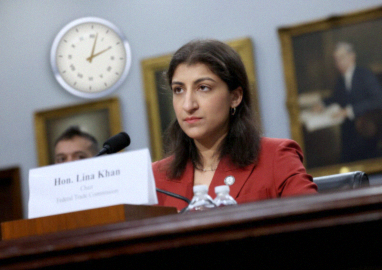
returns 2,02
